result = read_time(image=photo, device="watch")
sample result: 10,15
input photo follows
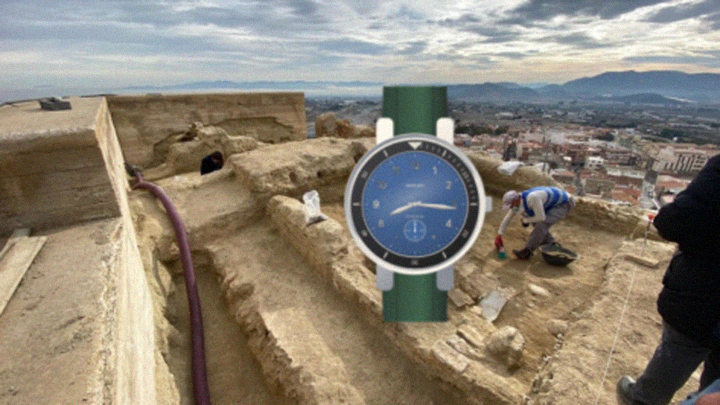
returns 8,16
